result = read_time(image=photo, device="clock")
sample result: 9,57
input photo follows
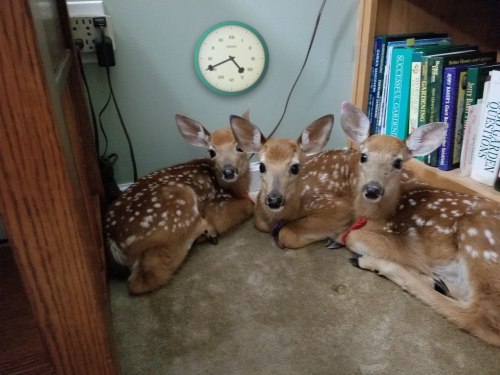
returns 4,41
